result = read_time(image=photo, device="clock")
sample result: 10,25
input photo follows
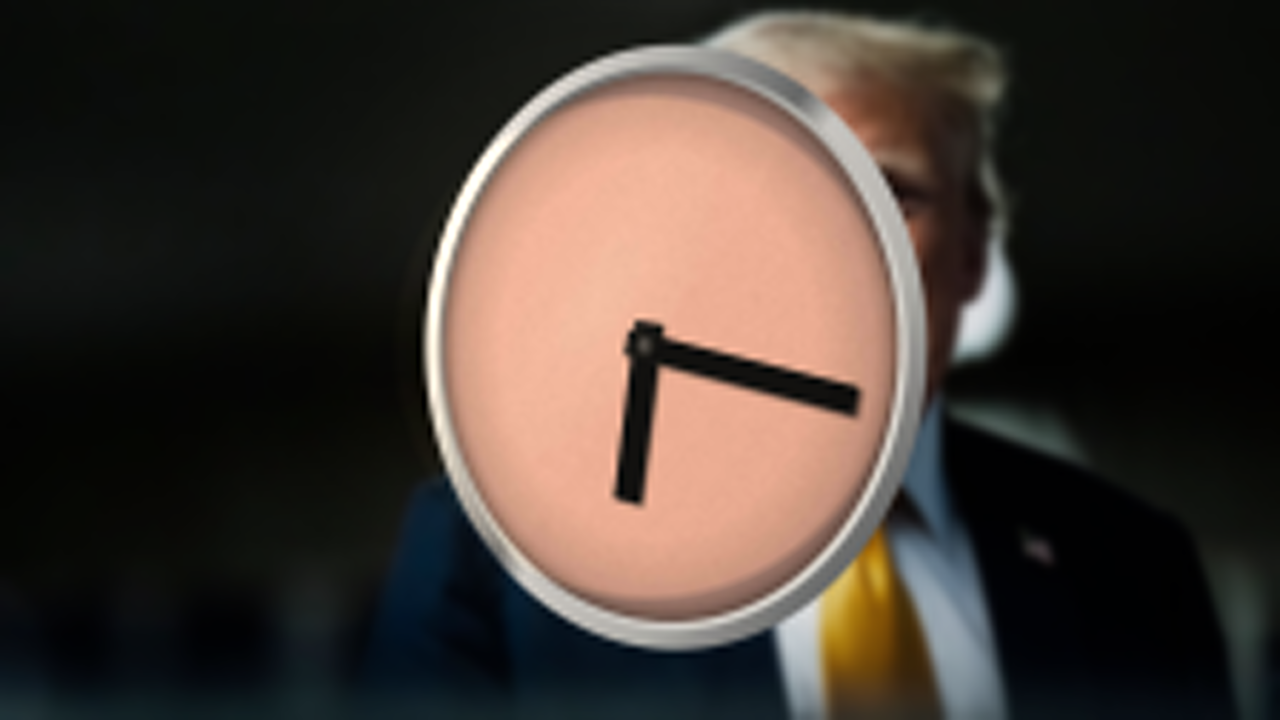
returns 6,17
